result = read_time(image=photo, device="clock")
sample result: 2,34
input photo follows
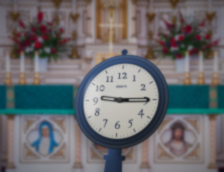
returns 9,15
